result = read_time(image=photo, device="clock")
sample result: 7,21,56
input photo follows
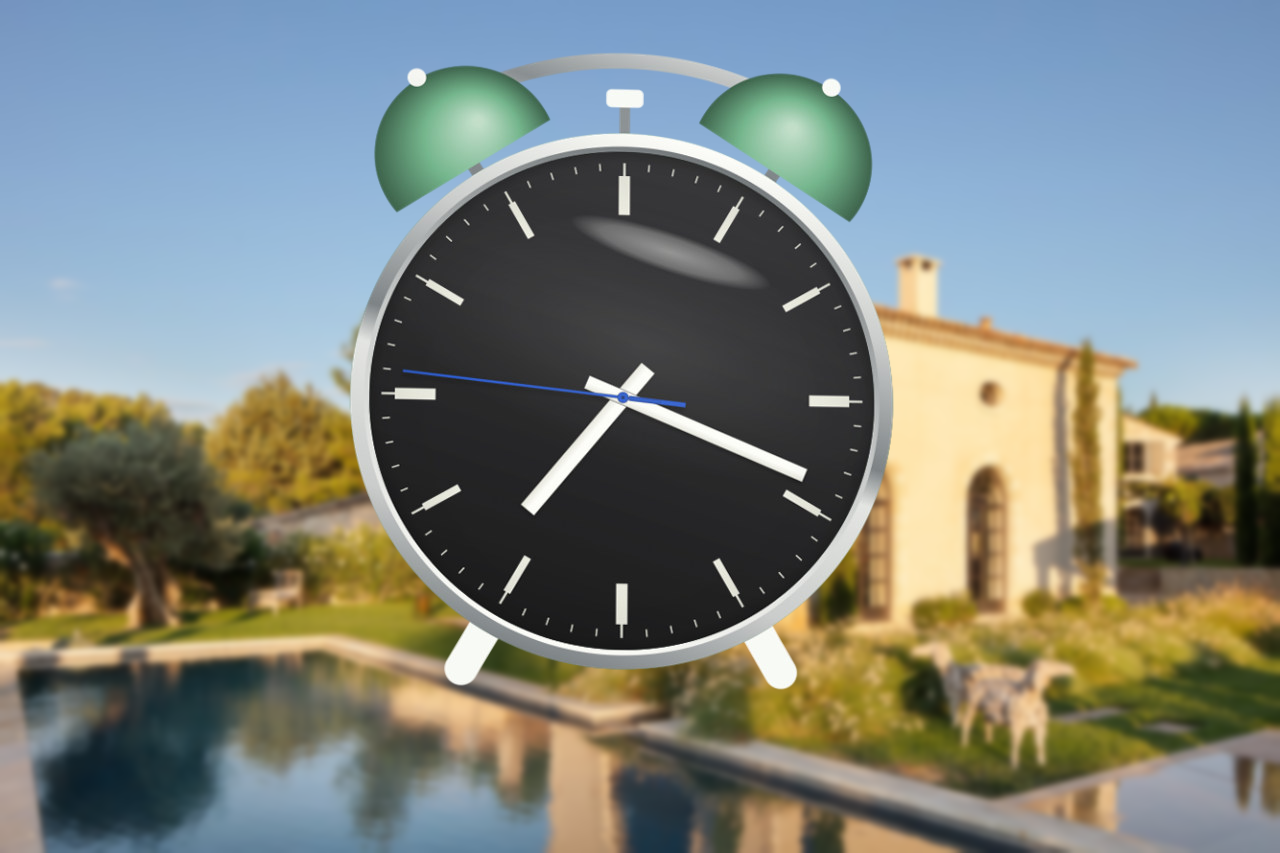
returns 7,18,46
